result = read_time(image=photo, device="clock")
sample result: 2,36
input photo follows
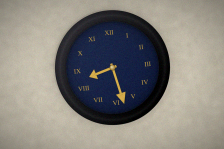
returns 8,28
